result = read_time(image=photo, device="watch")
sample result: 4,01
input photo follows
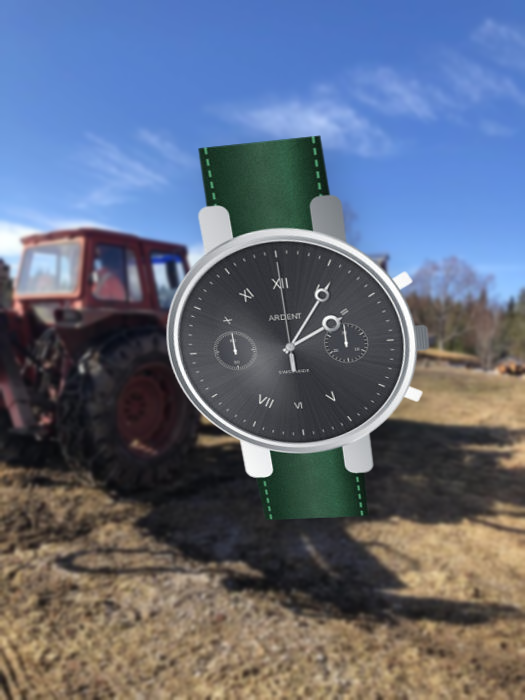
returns 2,06
